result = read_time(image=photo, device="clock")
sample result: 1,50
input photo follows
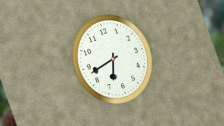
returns 6,43
